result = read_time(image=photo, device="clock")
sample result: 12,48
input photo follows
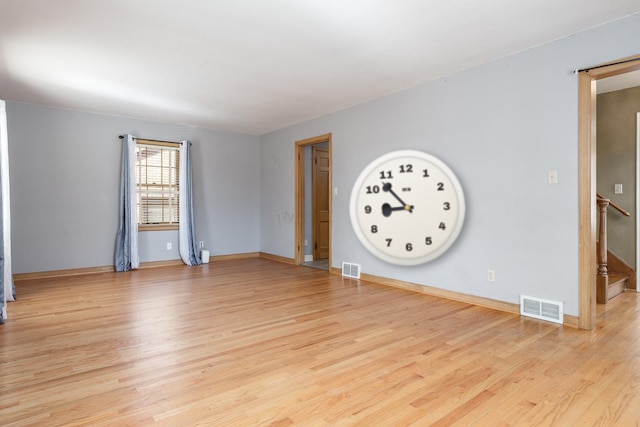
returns 8,53
